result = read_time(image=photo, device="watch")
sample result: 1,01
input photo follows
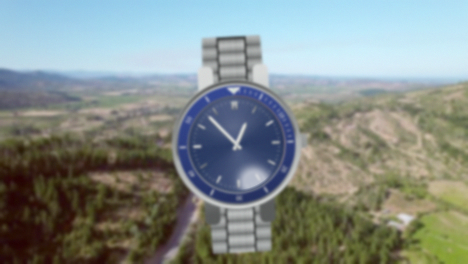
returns 12,53
